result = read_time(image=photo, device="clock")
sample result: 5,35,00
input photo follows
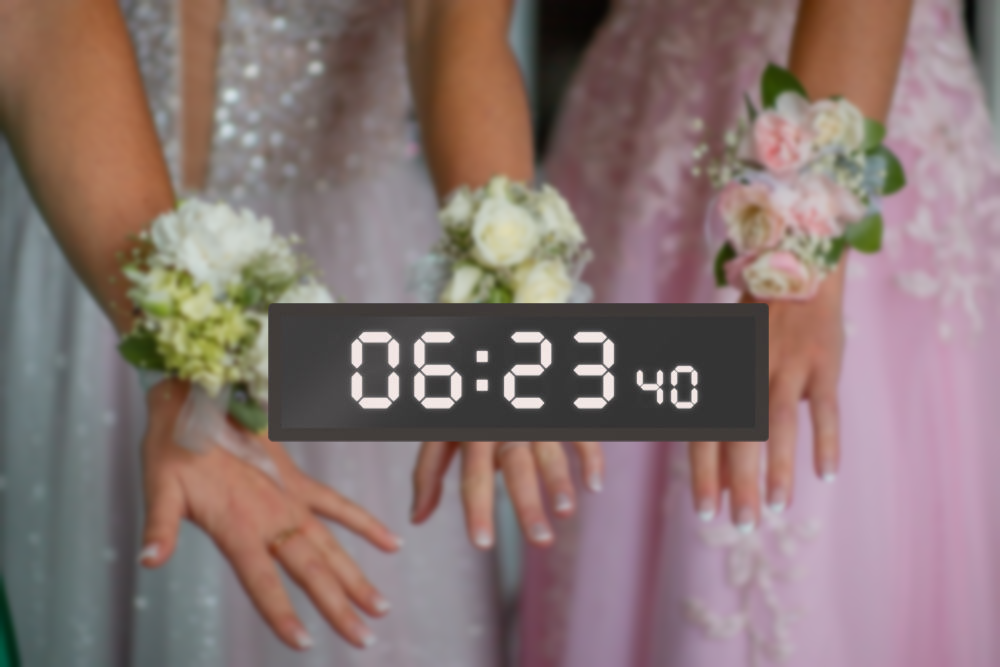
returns 6,23,40
